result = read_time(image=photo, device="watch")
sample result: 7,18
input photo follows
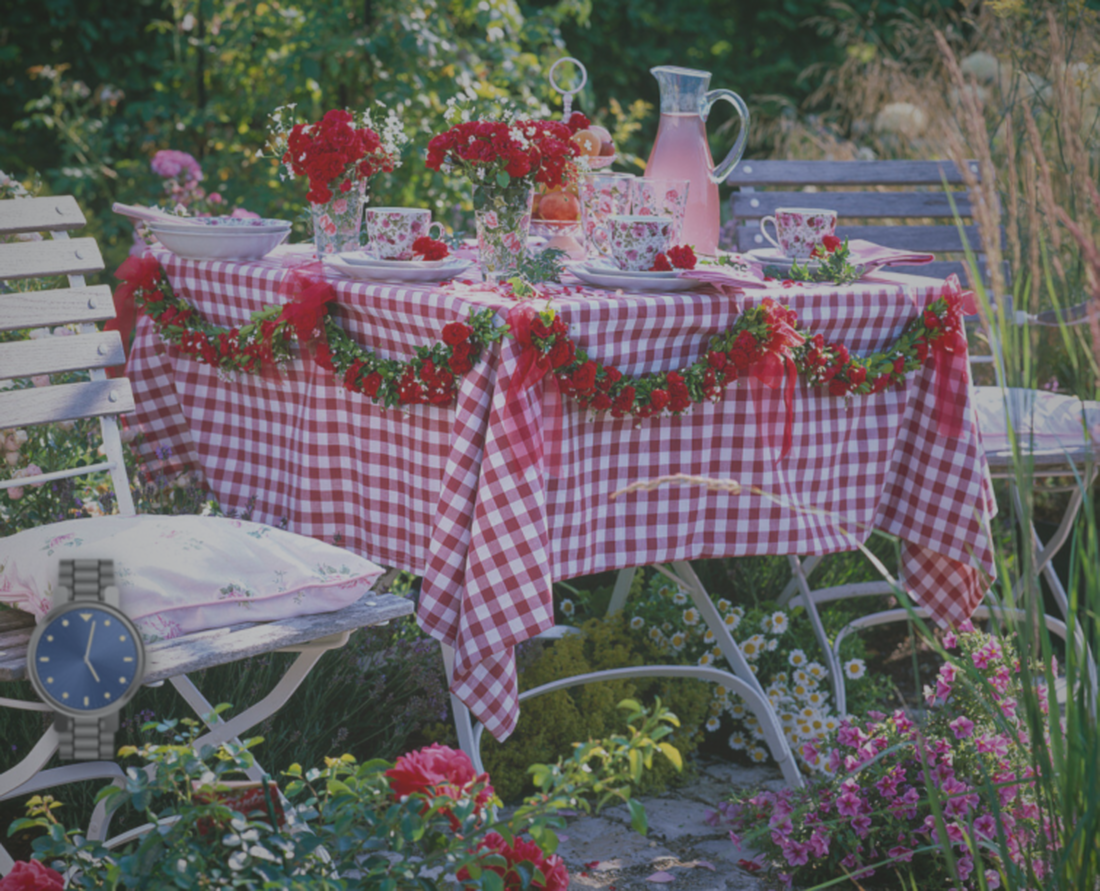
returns 5,02
